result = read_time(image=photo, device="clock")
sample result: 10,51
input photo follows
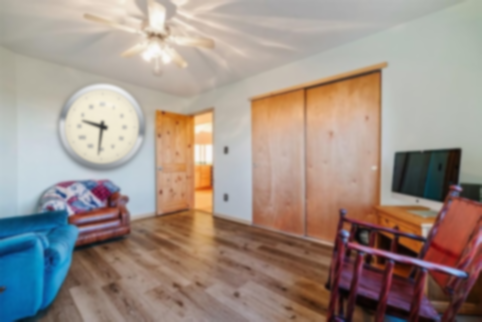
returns 9,31
